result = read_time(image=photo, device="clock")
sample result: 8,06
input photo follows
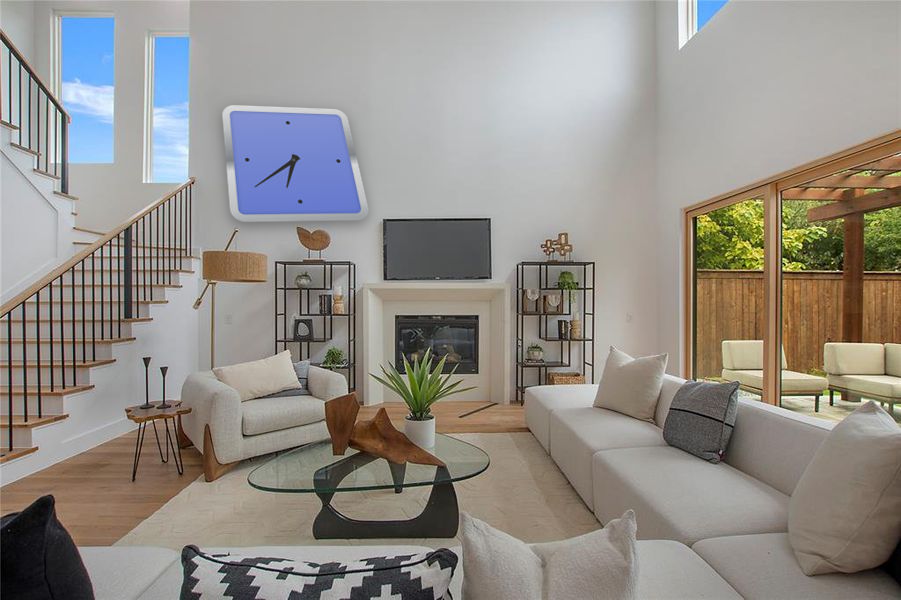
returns 6,39
